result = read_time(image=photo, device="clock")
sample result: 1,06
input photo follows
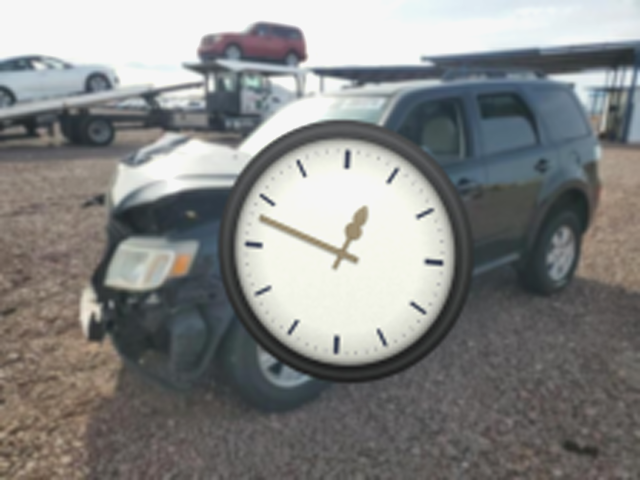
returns 12,48
